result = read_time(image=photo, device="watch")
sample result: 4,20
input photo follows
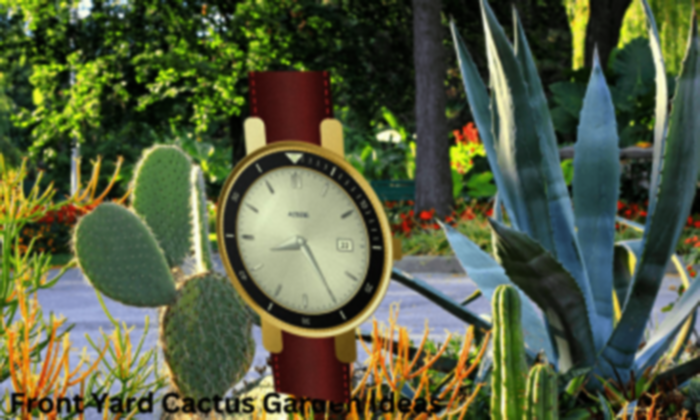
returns 8,25
